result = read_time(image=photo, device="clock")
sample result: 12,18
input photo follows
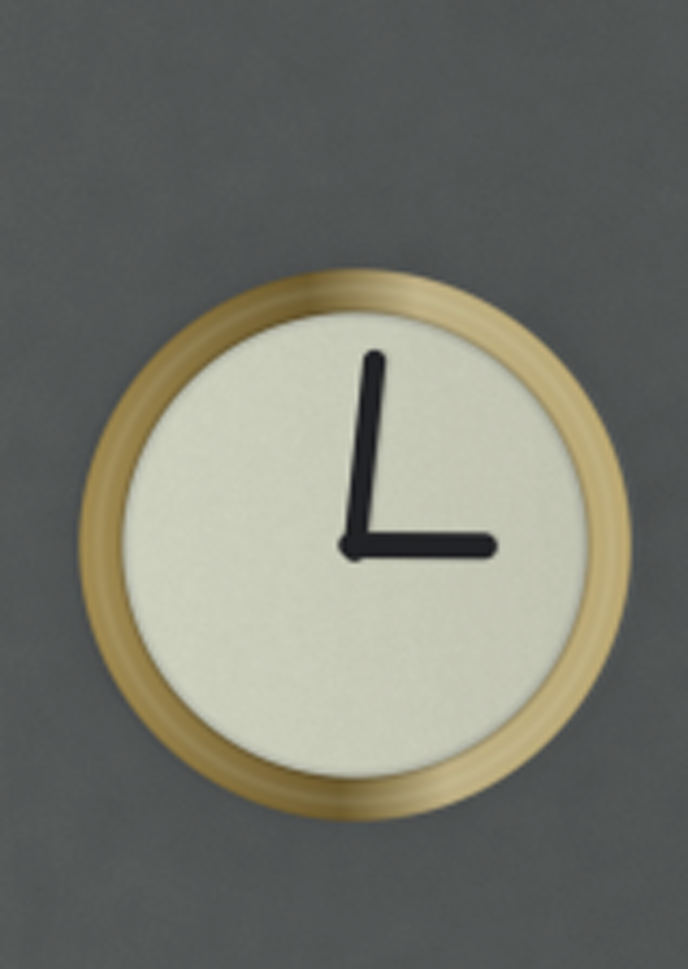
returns 3,01
